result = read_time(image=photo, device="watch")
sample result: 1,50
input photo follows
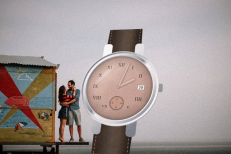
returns 2,03
